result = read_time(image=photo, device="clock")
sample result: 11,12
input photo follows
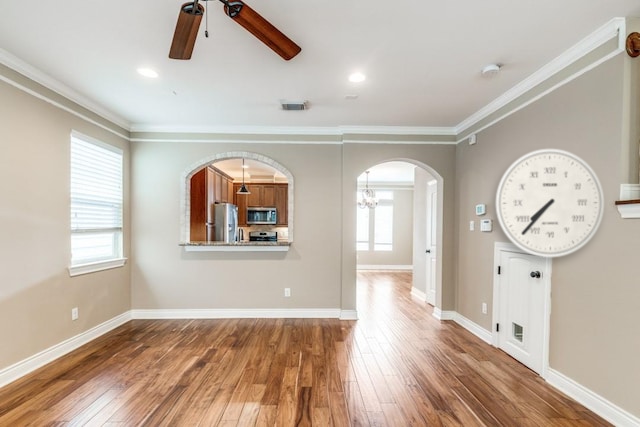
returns 7,37
